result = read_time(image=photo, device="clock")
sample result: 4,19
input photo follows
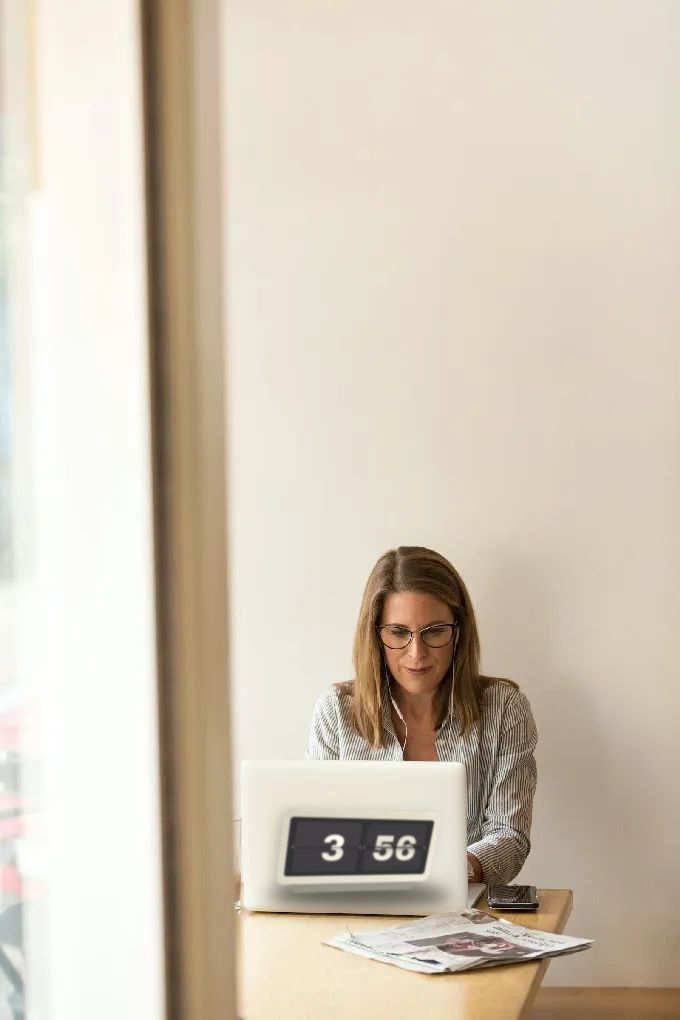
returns 3,56
